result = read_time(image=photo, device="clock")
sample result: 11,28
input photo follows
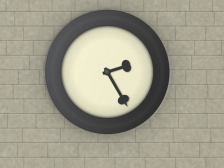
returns 2,25
